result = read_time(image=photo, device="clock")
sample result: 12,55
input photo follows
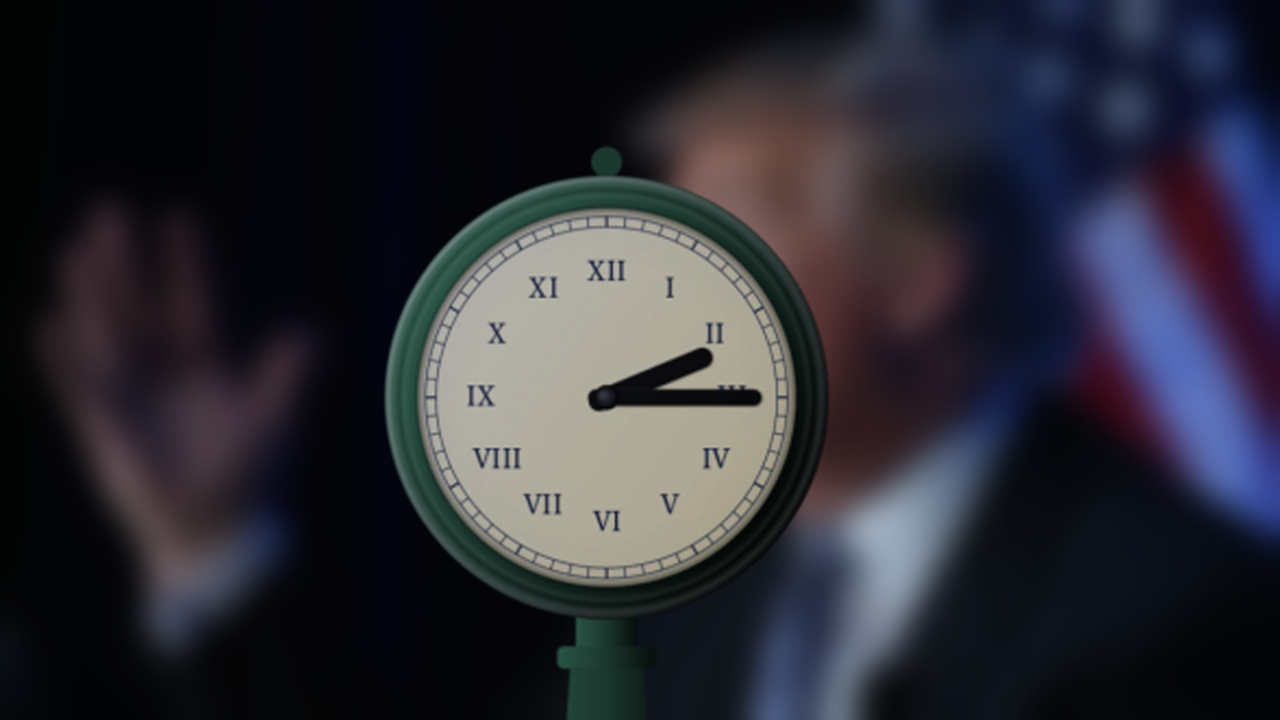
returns 2,15
